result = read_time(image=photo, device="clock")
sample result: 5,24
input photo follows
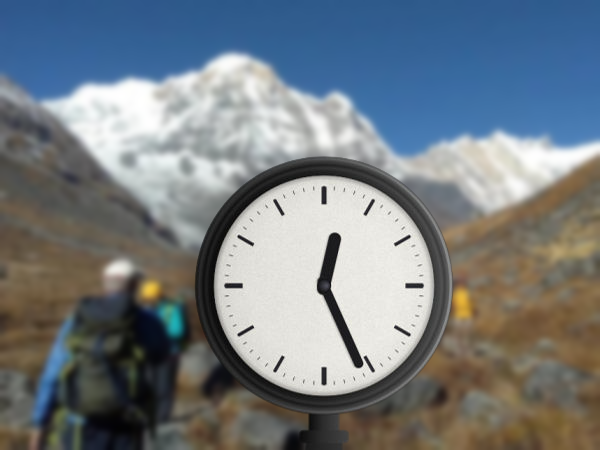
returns 12,26
